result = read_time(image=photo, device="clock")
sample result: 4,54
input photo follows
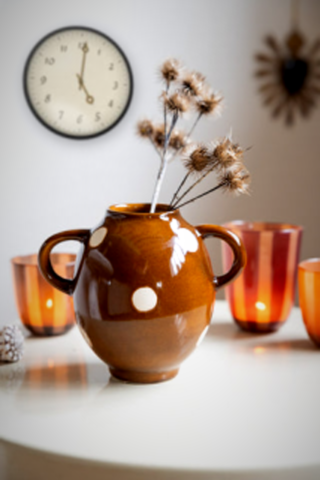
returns 5,01
